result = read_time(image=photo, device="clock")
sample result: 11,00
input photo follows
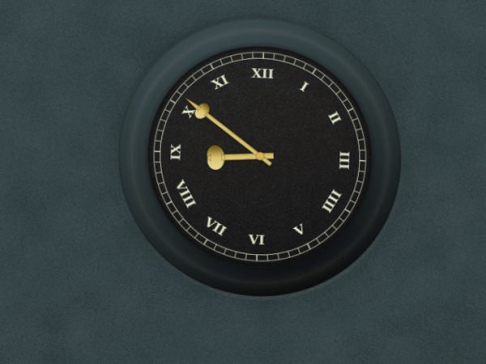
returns 8,51
